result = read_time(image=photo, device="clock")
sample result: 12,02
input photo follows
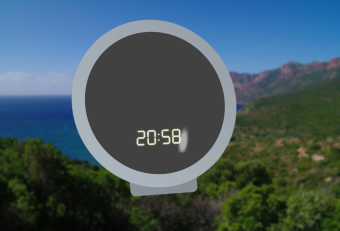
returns 20,58
